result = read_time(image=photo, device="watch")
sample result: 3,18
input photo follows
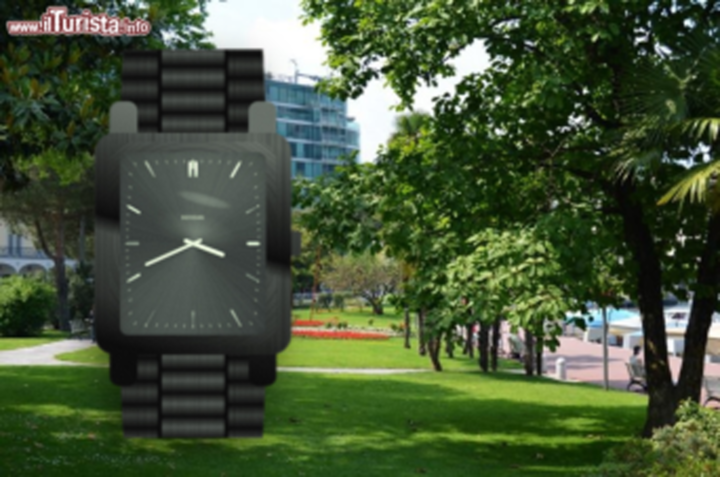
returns 3,41
